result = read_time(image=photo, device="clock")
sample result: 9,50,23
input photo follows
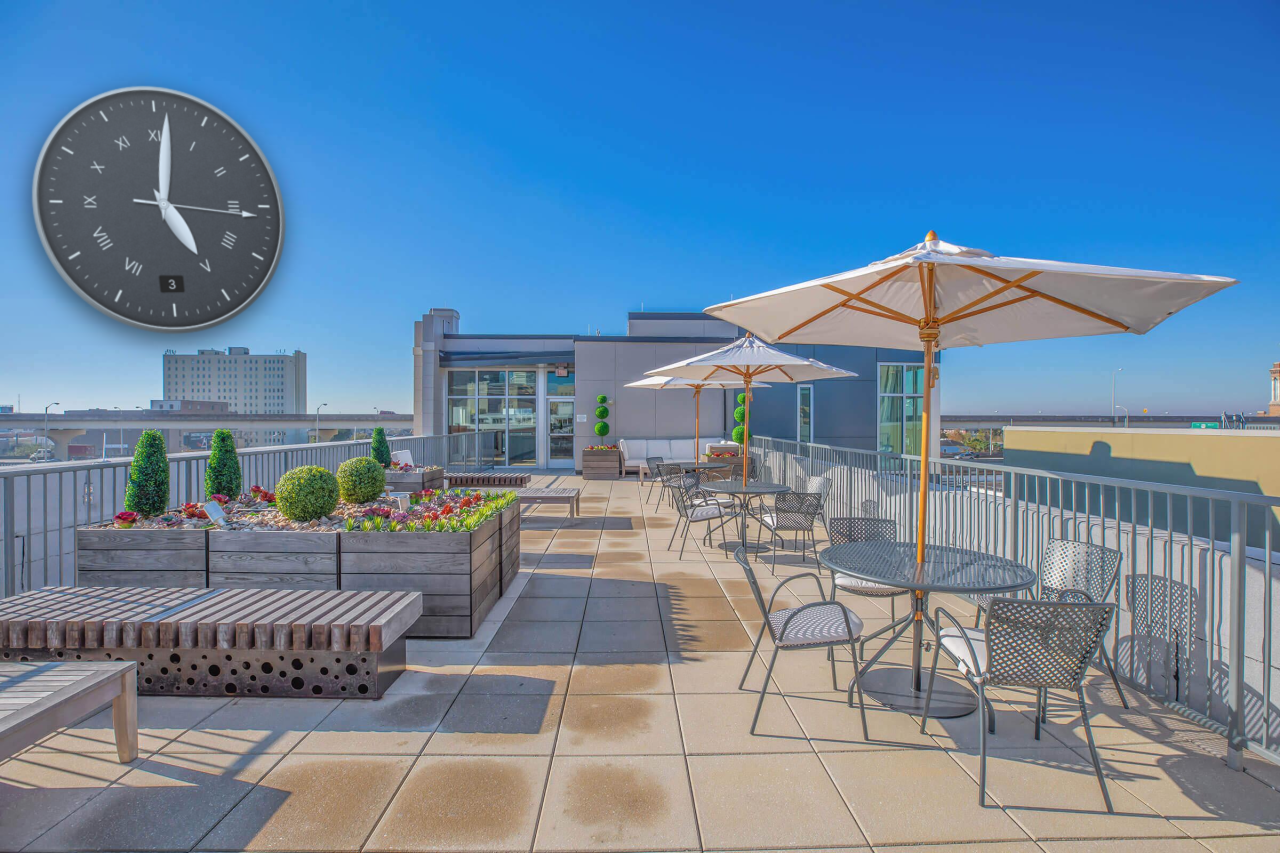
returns 5,01,16
